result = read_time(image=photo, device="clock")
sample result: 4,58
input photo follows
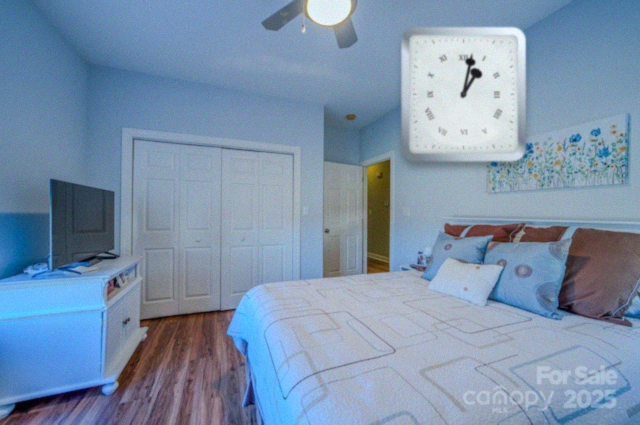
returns 1,02
